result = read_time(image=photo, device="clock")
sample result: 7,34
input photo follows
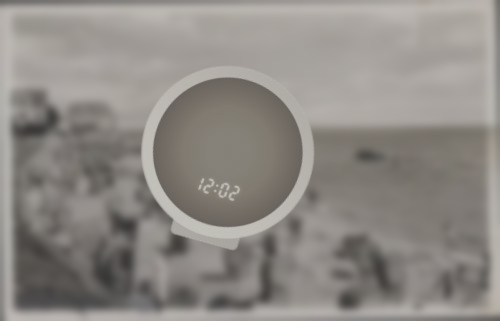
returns 12,02
